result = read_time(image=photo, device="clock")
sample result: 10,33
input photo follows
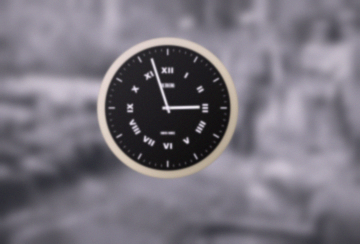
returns 2,57
